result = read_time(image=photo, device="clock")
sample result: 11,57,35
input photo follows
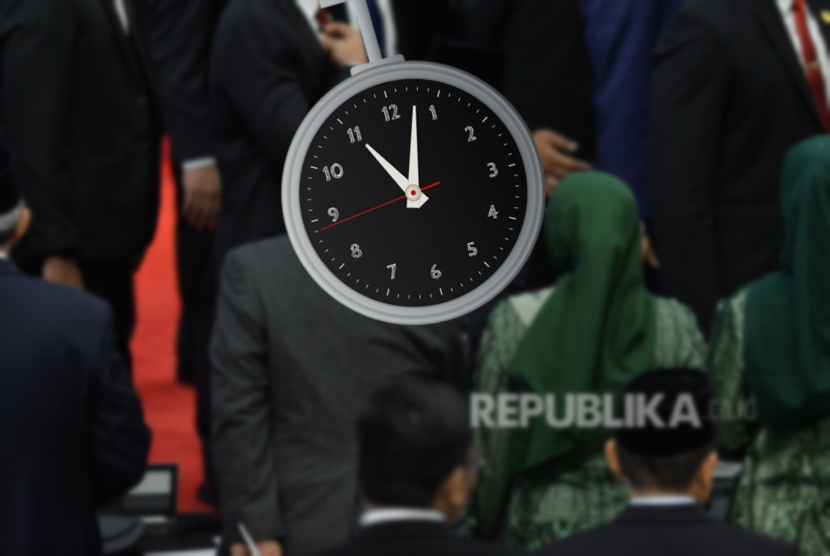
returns 11,02,44
